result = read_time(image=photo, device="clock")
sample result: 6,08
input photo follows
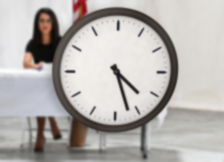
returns 4,27
